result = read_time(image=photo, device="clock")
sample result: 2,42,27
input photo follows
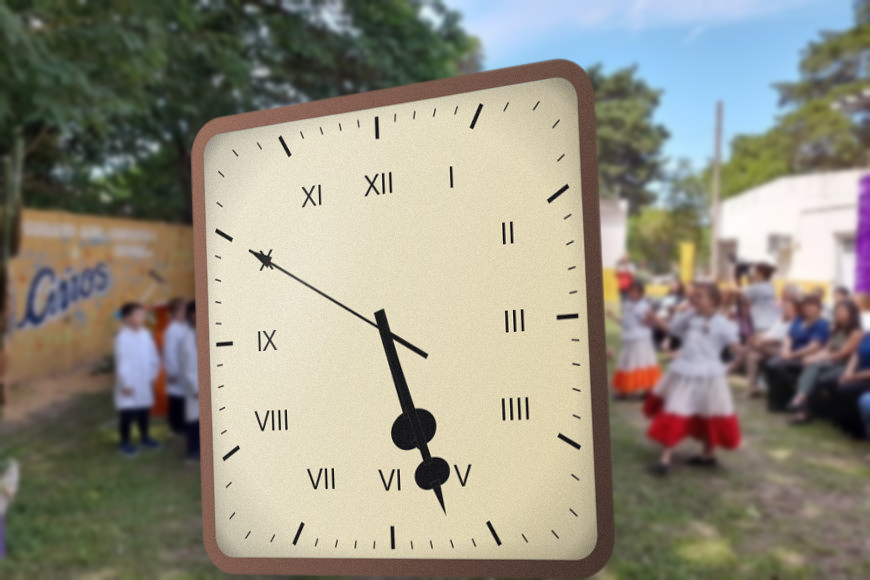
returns 5,26,50
